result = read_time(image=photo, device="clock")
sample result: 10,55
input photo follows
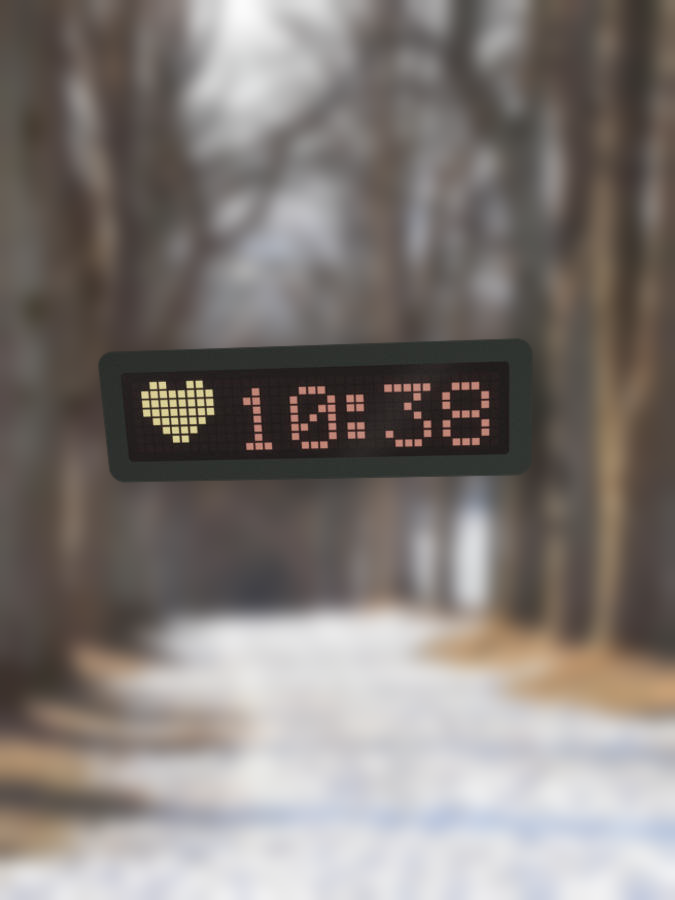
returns 10,38
